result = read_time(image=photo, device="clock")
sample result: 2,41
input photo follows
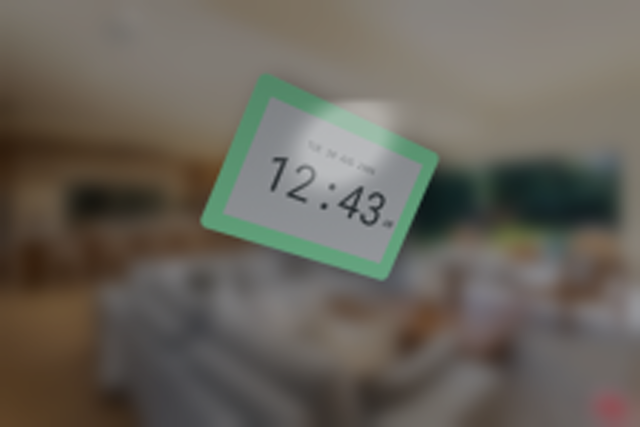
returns 12,43
